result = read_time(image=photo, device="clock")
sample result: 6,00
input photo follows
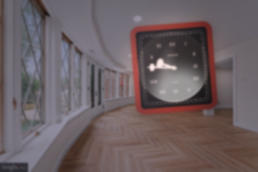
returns 9,46
